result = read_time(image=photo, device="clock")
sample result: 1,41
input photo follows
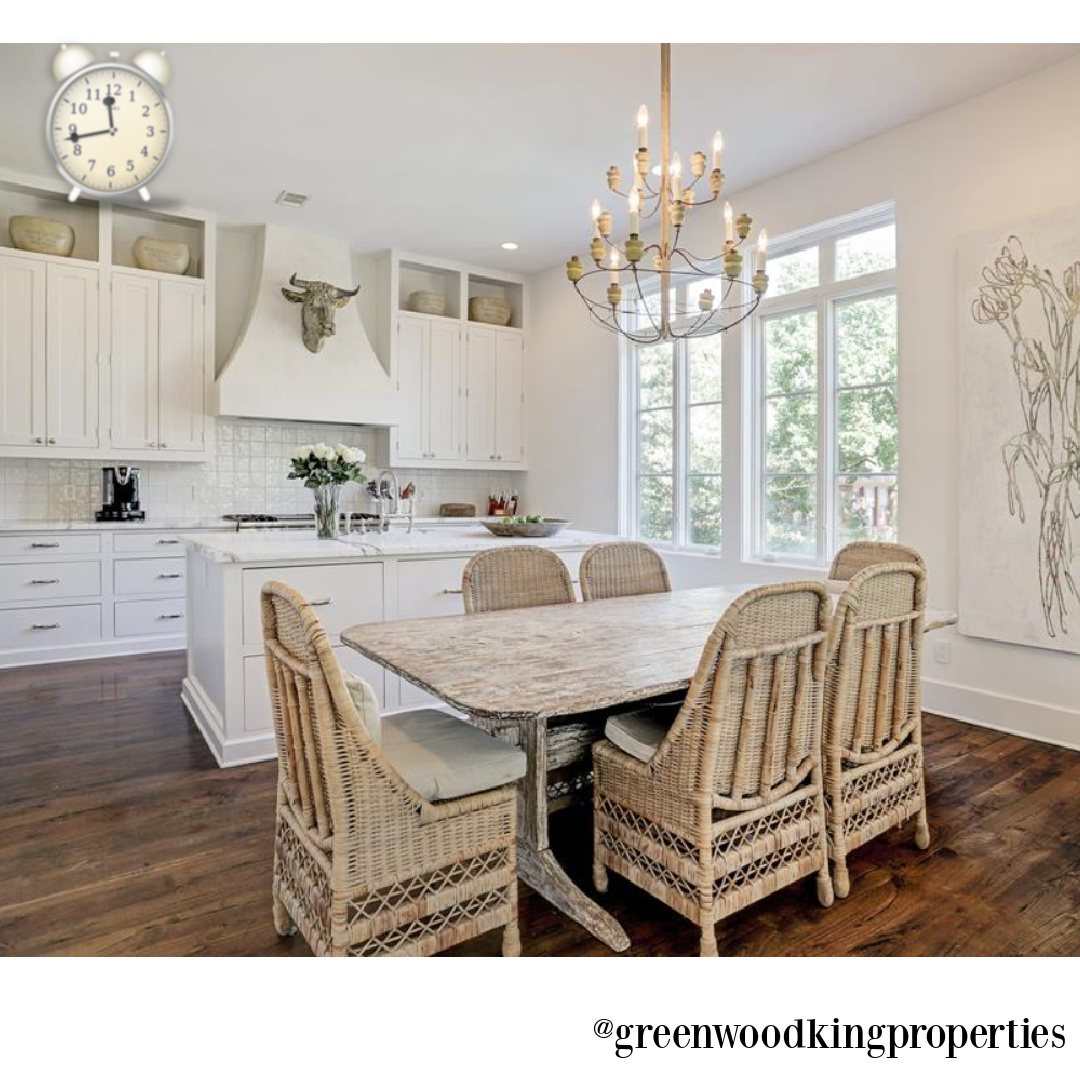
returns 11,43
